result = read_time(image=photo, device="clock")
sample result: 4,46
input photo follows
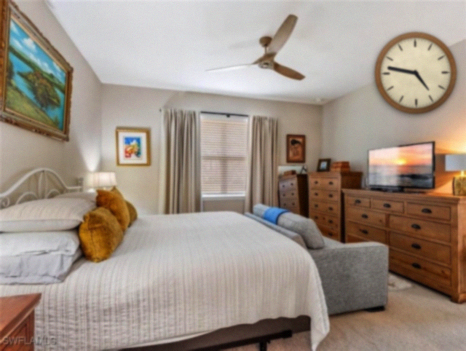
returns 4,47
